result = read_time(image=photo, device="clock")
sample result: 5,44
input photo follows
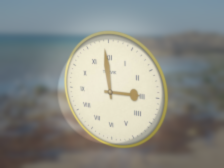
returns 2,59
